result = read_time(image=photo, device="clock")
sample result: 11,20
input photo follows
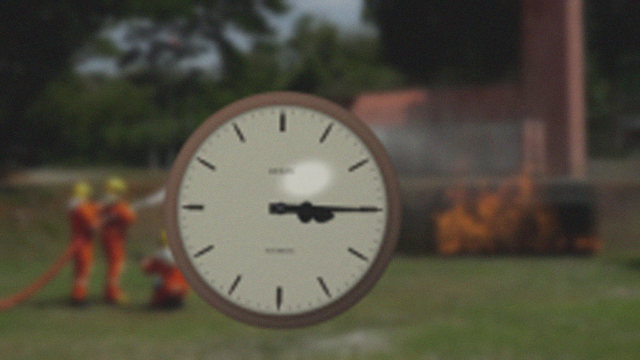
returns 3,15
